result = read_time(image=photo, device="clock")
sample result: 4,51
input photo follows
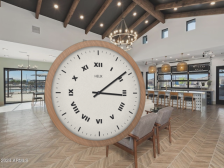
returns 3,09
